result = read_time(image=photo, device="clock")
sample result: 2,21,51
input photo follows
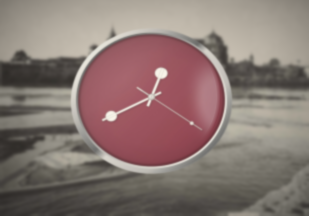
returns 12,40,21
